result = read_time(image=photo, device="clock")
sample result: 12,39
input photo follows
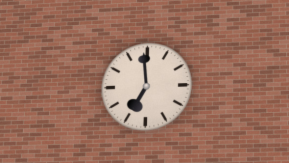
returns 6,59
